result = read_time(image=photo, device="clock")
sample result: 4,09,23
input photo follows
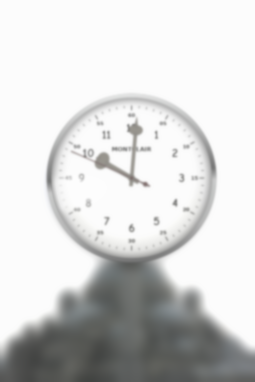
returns 10,00,49
